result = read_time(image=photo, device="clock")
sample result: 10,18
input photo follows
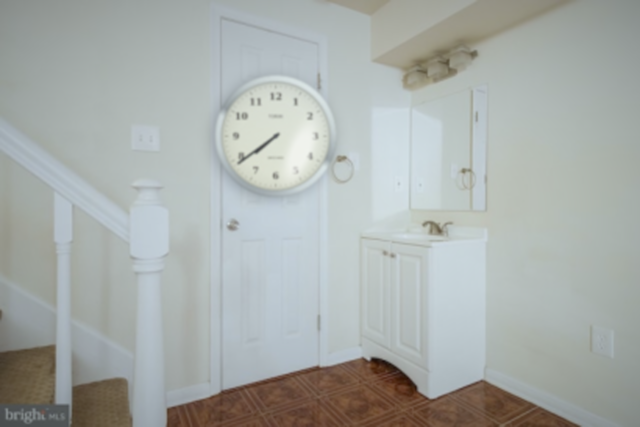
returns 7,39
